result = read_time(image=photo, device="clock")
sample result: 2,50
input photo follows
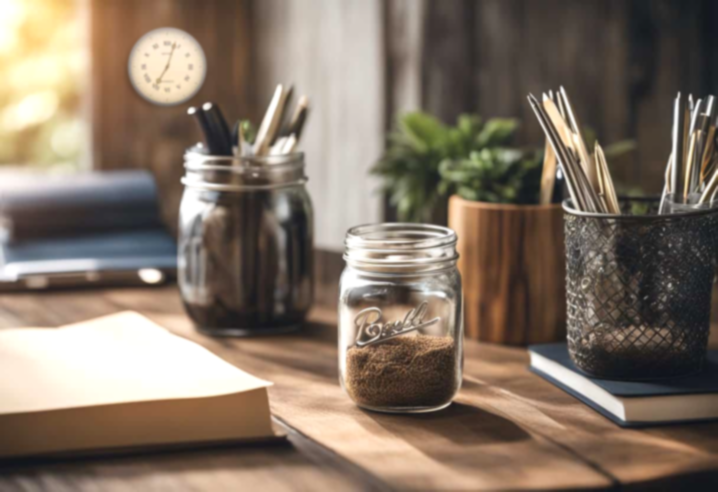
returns 7,03
